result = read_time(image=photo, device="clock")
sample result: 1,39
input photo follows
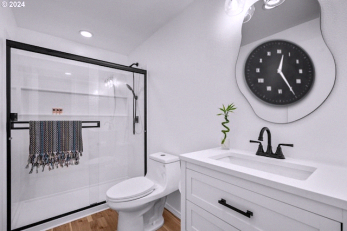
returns 12,25
